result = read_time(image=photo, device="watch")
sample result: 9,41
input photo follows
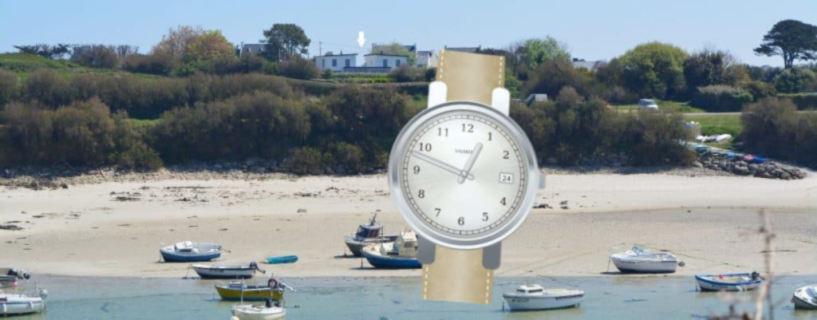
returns 12,48
